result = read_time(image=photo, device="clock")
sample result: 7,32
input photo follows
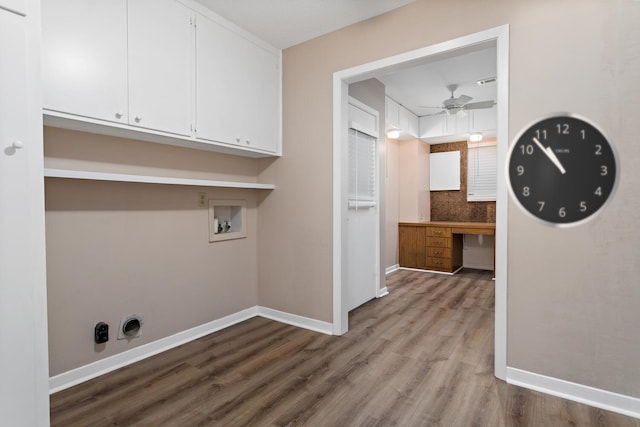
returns 10,53
